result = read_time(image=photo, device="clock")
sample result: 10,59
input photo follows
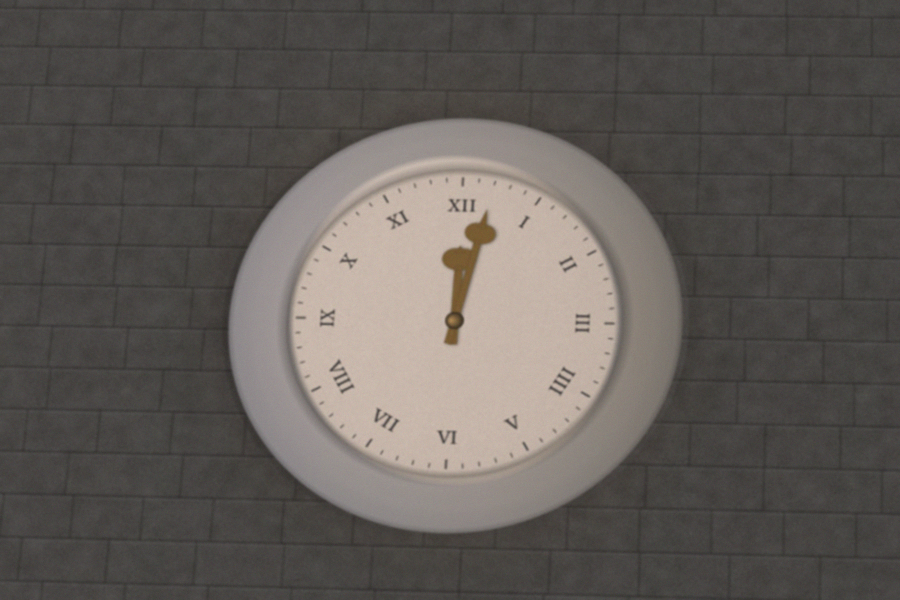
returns 12,02
